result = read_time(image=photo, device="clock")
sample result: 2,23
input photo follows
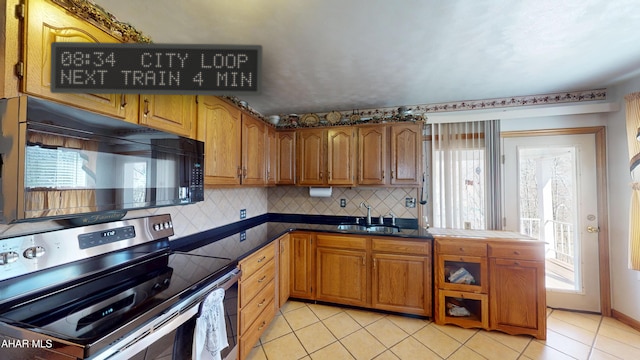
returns 8,34
